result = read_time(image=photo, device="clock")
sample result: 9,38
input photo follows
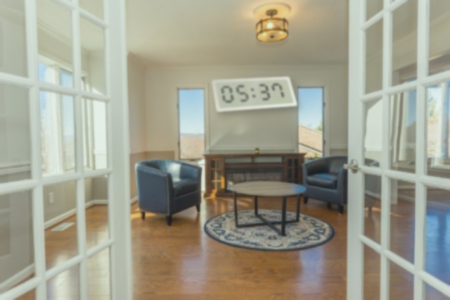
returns 5,37
